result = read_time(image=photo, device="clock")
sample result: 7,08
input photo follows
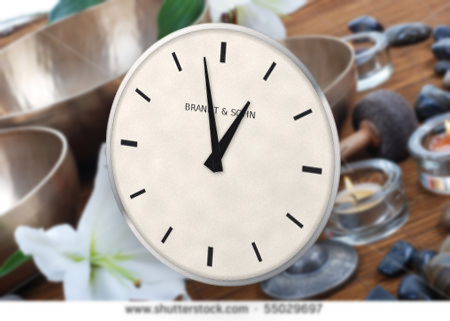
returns 12,58
